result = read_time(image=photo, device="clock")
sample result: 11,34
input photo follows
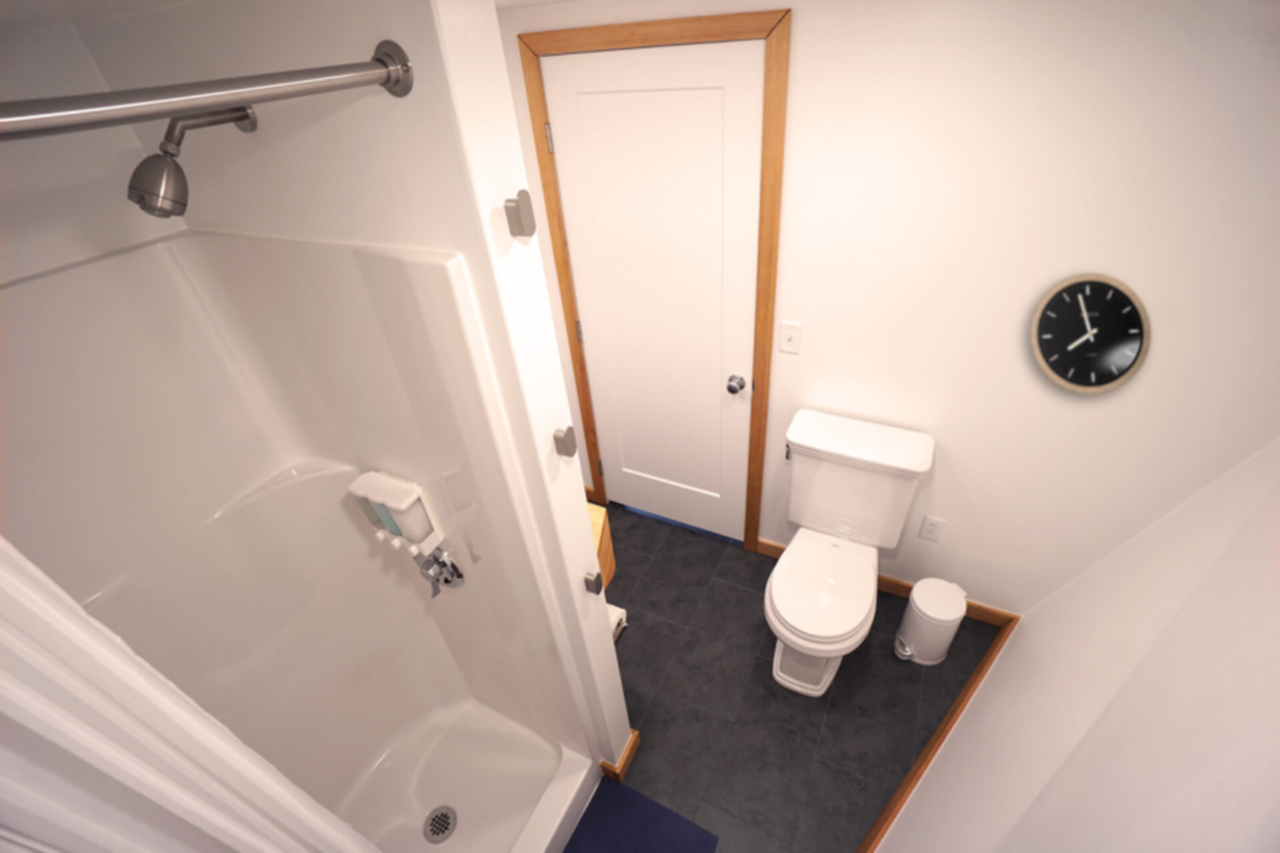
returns 7,58
